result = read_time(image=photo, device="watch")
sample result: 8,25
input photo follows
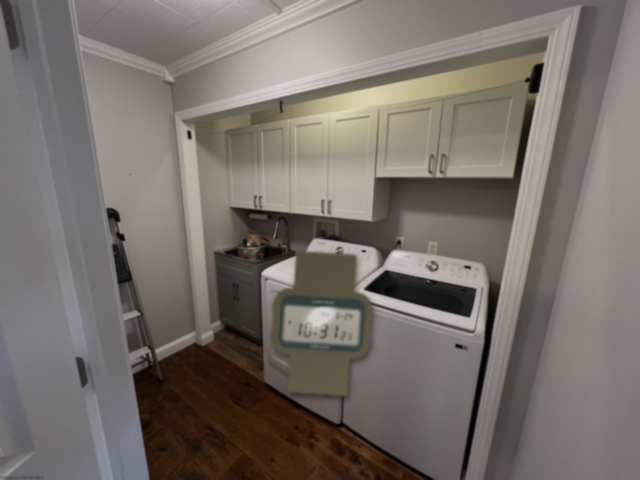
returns 10,31
